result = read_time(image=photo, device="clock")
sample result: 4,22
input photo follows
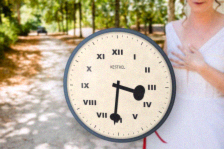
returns 3,31
